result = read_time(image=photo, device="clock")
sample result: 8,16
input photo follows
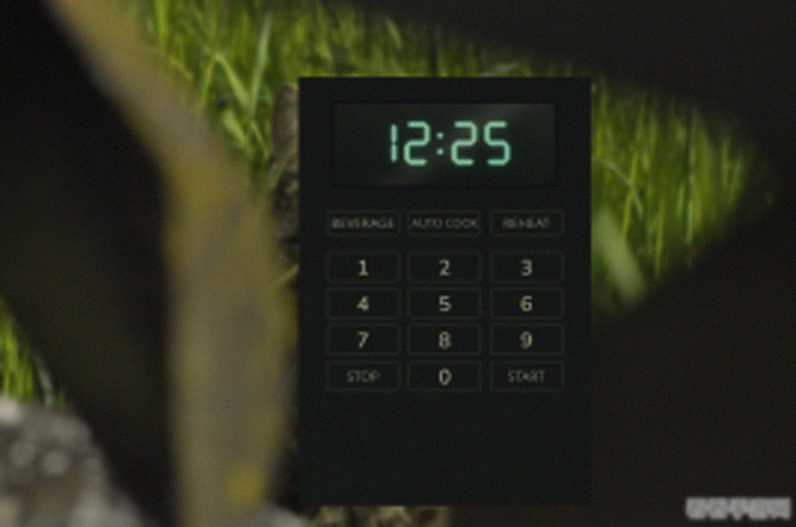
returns 12,25
